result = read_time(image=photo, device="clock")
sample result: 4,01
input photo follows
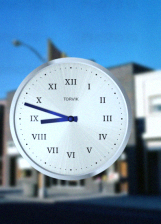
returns 8,48
